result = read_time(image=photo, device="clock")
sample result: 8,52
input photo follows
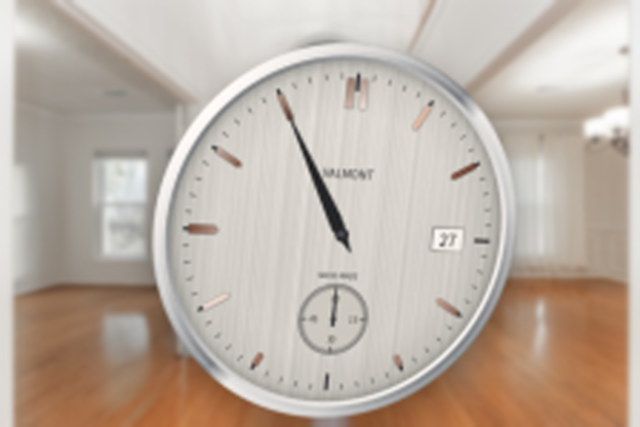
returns 10,55
